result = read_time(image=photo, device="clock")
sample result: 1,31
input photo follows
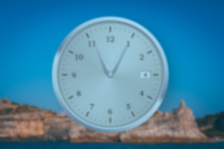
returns 11,05
